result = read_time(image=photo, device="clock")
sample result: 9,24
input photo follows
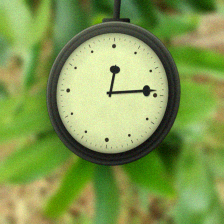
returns 12,14
